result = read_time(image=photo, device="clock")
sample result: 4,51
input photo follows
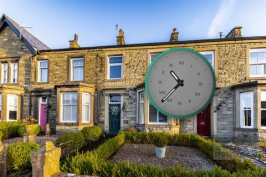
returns 10,37
